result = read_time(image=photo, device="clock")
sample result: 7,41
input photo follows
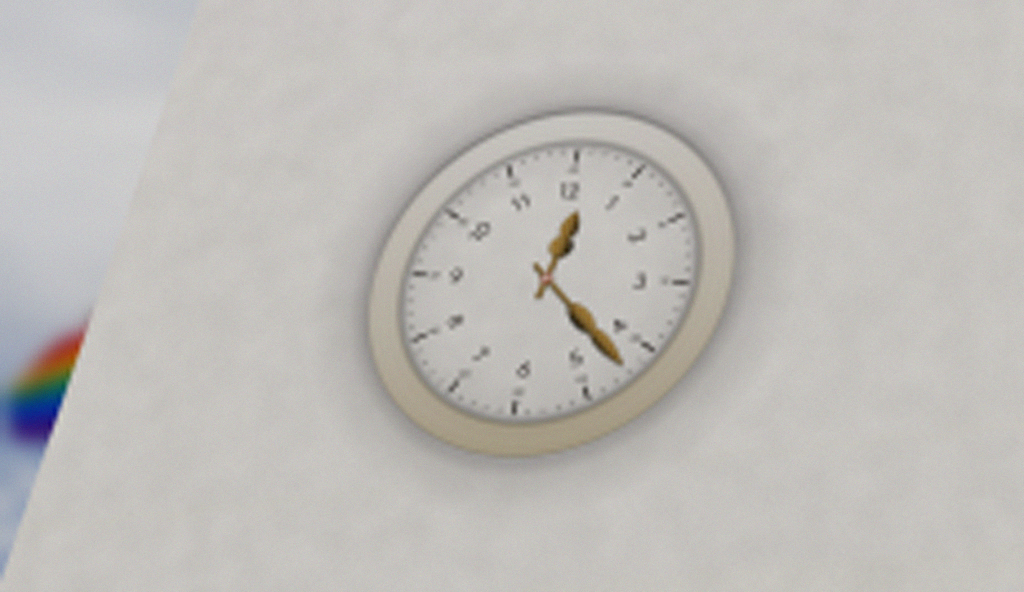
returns 12,22
